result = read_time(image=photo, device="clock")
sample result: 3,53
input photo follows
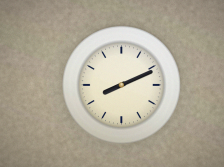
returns 8,11
